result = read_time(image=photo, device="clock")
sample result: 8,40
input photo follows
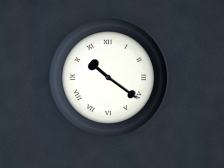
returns 10,21
